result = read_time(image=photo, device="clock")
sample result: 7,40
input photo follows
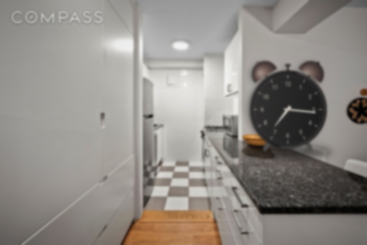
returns 7,16
